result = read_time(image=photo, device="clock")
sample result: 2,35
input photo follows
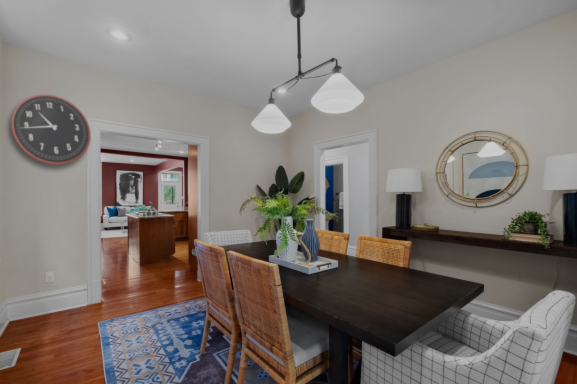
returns 10,44
